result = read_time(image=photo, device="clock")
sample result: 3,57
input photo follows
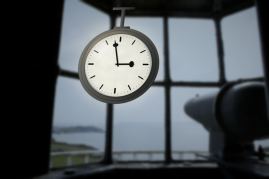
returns 2,58
